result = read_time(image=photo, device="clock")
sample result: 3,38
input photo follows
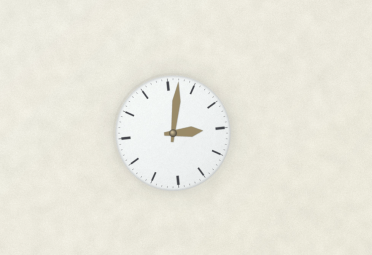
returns 3,02
